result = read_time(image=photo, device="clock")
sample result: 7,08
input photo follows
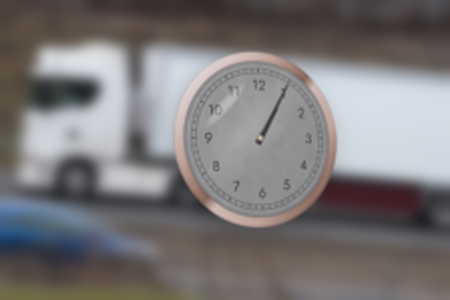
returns 1,05
